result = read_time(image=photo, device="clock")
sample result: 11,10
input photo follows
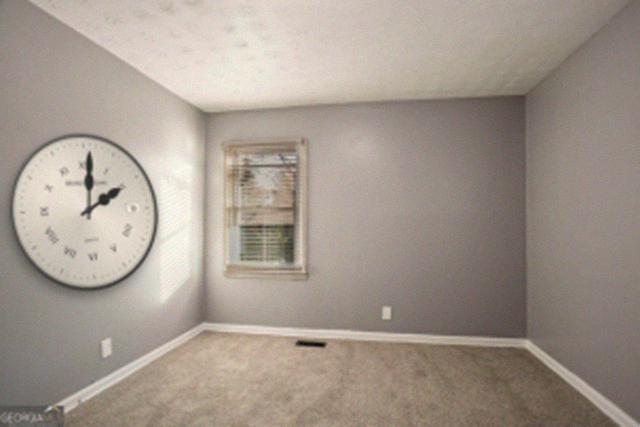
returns 2,01
